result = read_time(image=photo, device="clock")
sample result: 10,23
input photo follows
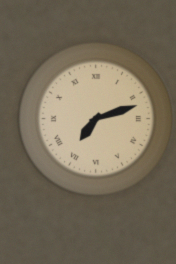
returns 7,12
